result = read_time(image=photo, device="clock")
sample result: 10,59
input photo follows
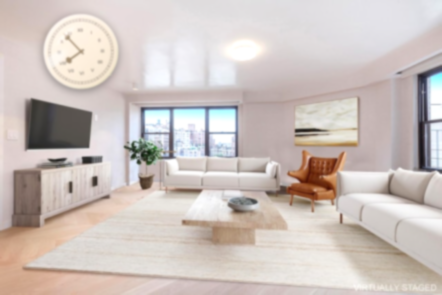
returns 7,53
